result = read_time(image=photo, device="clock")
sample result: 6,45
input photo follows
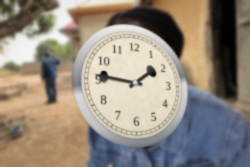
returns 1,46
